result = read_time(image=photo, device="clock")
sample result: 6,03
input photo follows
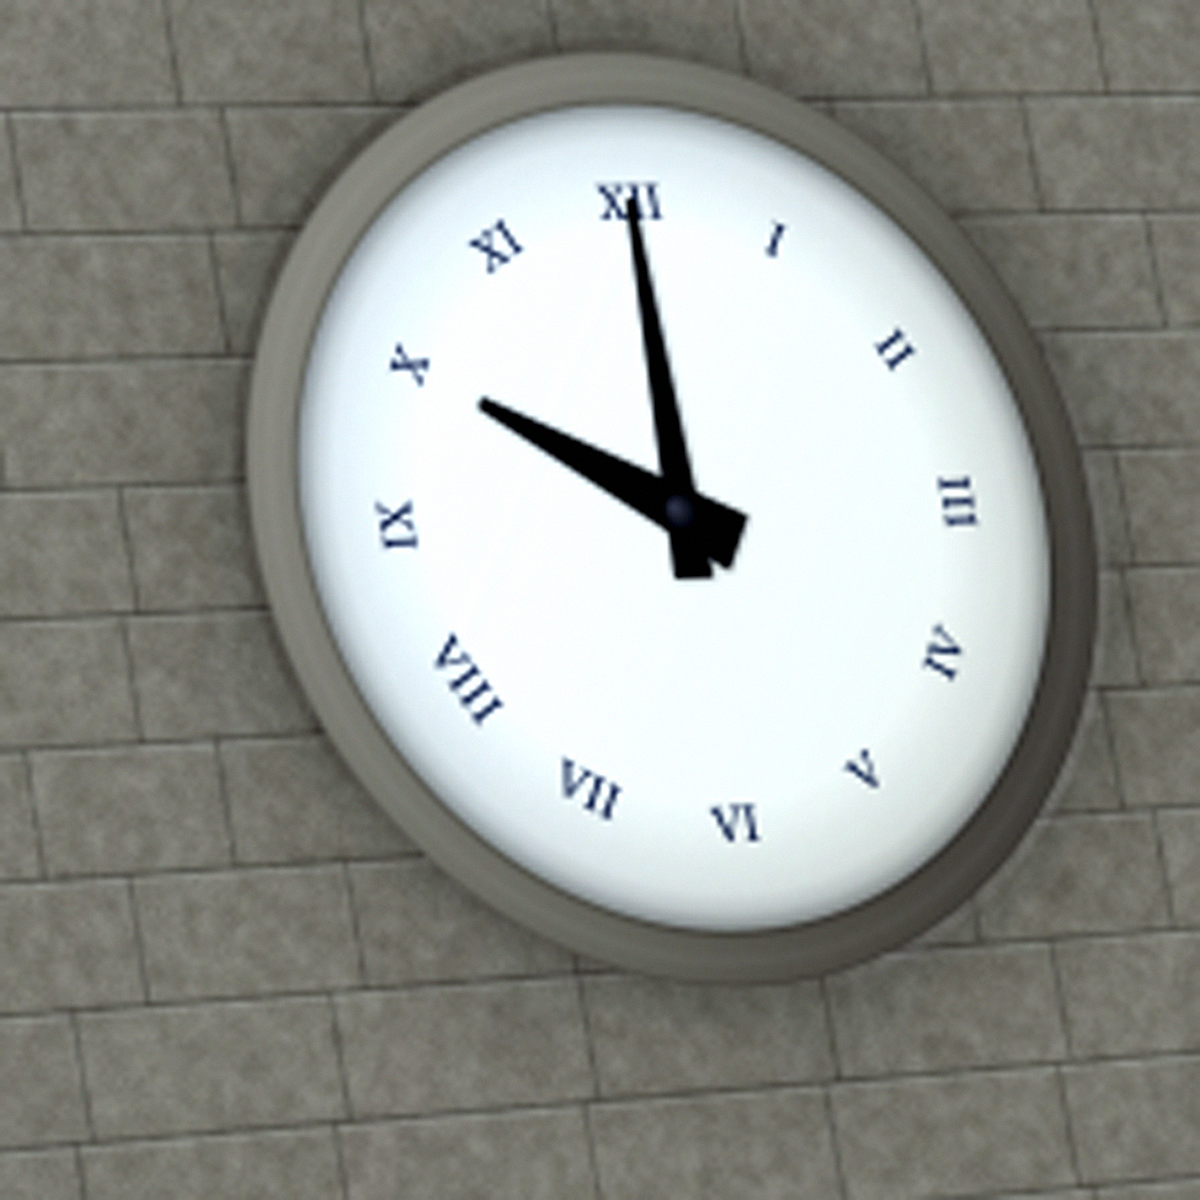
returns 10,00
